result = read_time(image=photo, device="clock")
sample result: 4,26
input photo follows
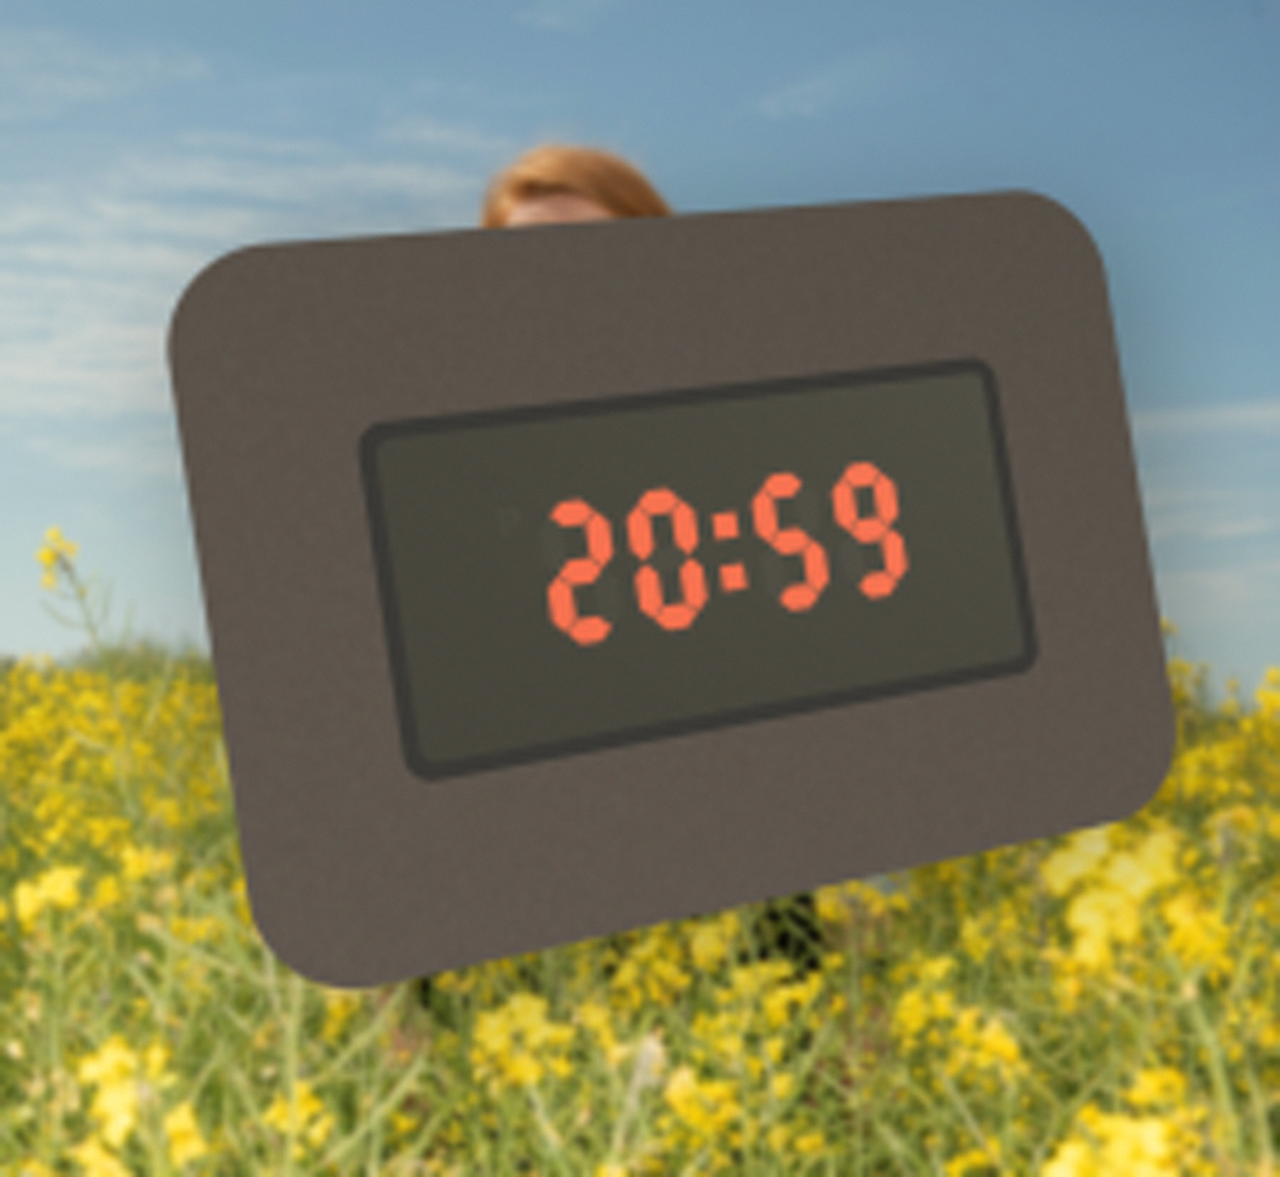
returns 20,59
